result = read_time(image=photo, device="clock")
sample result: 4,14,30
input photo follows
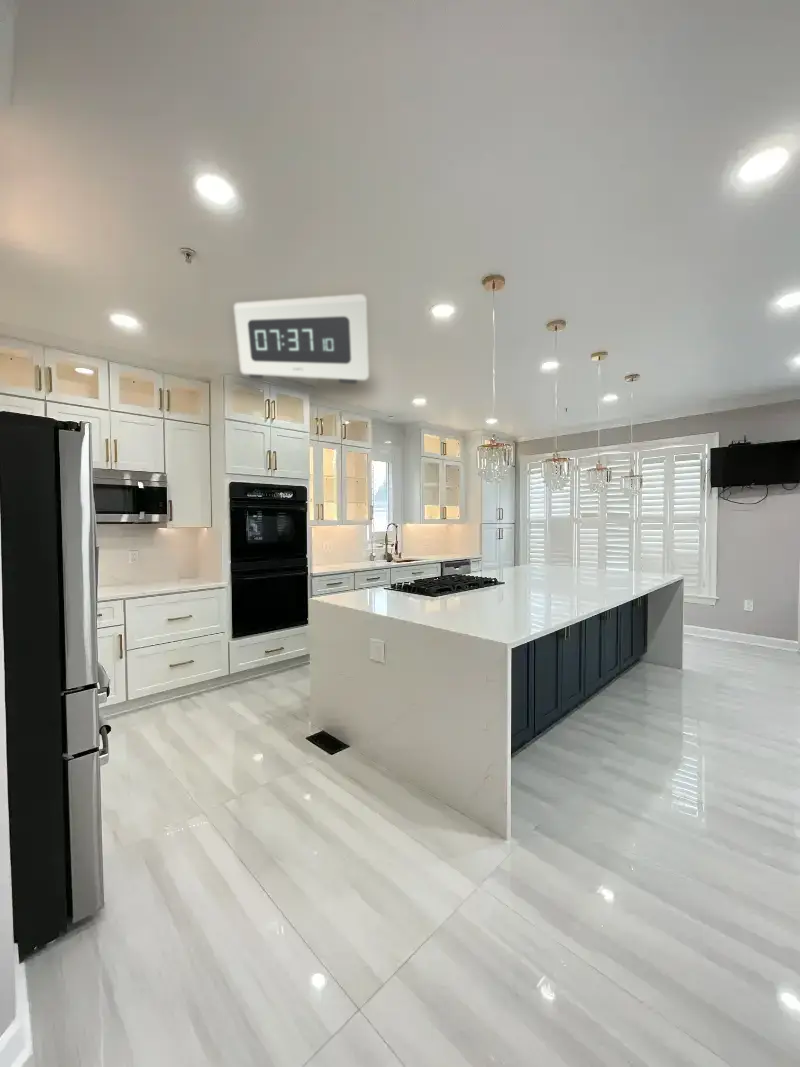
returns 7,37,10
